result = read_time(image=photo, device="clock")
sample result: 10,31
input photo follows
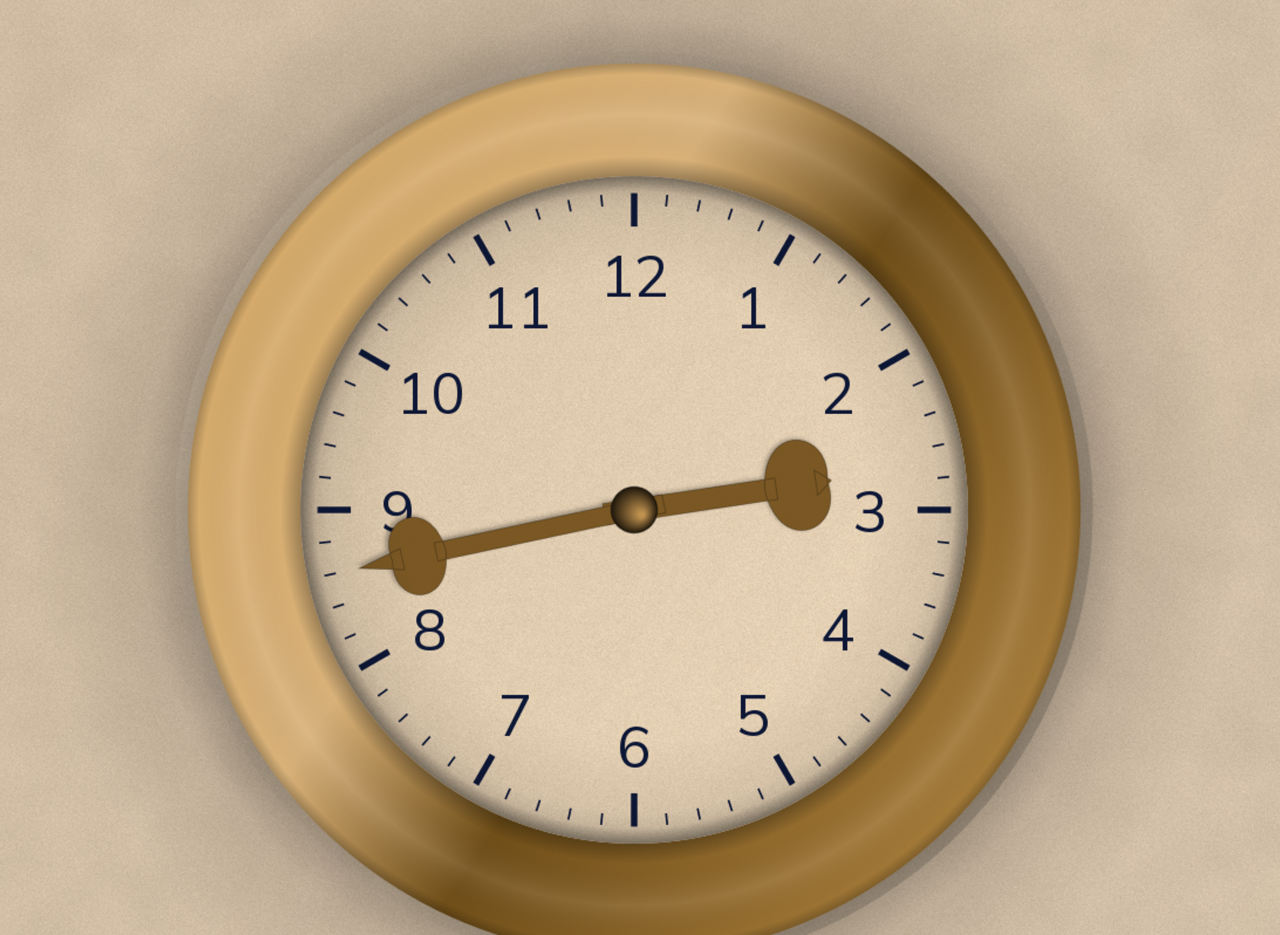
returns 2,43
